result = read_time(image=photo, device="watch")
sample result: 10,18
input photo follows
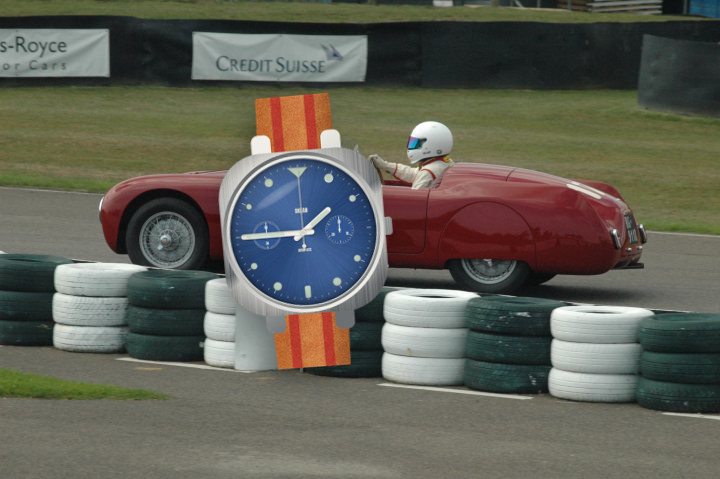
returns 1,45
